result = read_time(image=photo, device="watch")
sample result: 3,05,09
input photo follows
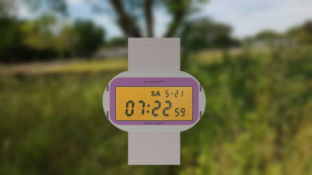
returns 7,22,59
